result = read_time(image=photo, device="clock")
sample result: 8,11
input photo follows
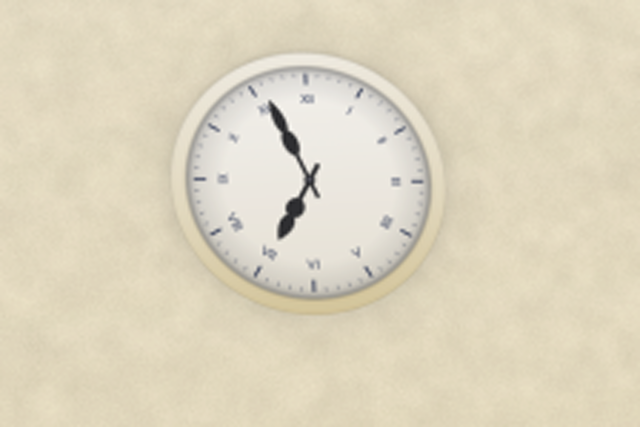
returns 6,56
